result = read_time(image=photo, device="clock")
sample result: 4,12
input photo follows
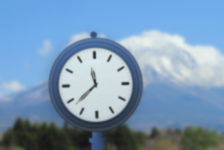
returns 11,38
